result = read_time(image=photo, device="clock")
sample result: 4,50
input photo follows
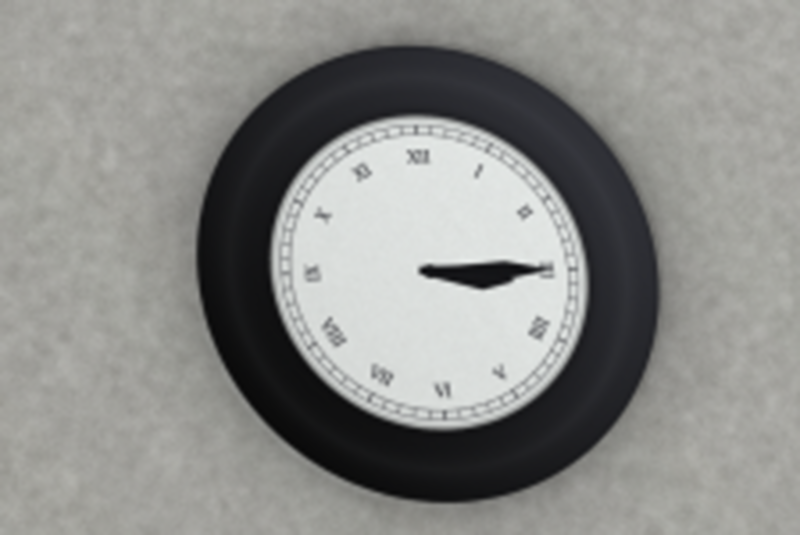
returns 3,15
